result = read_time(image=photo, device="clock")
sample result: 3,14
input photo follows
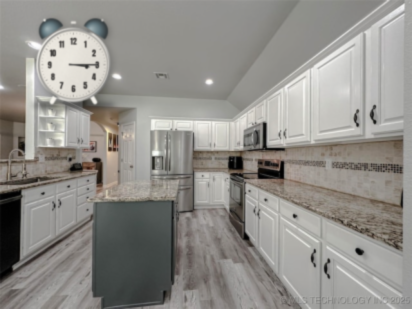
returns 3,15
